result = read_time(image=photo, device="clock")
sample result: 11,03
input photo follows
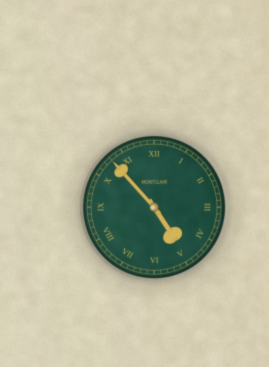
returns 4,53
